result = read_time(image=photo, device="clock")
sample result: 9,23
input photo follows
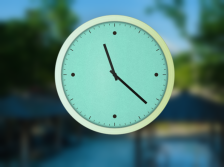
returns 11,22
